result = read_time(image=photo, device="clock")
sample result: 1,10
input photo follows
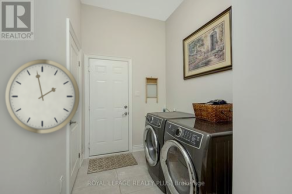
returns 1,58
